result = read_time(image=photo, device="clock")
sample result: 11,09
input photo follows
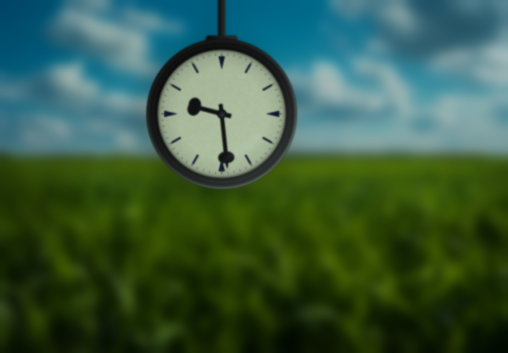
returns 9,29
